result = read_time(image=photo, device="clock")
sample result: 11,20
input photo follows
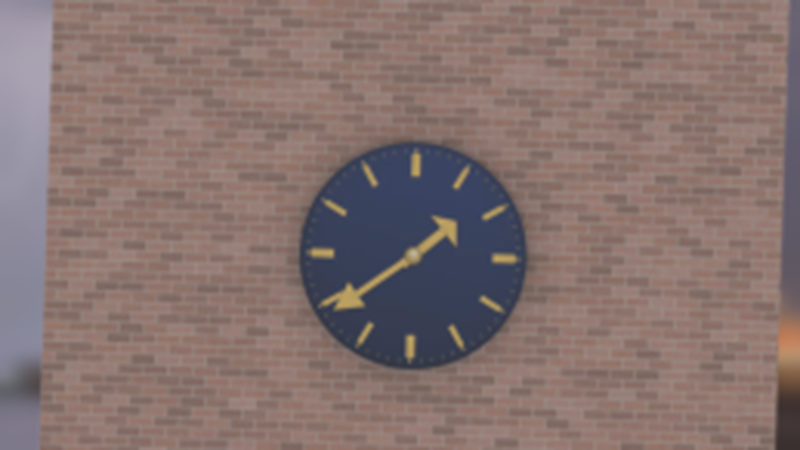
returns 1,39
